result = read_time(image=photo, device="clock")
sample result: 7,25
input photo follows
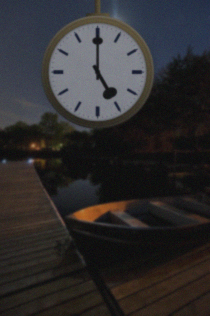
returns 5,00
